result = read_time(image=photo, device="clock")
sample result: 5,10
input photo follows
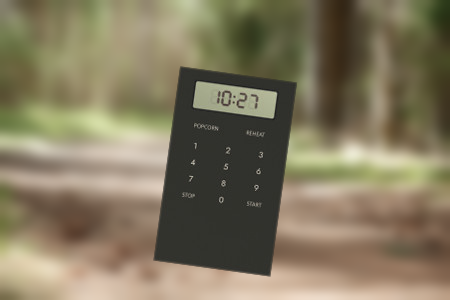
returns 10,27
